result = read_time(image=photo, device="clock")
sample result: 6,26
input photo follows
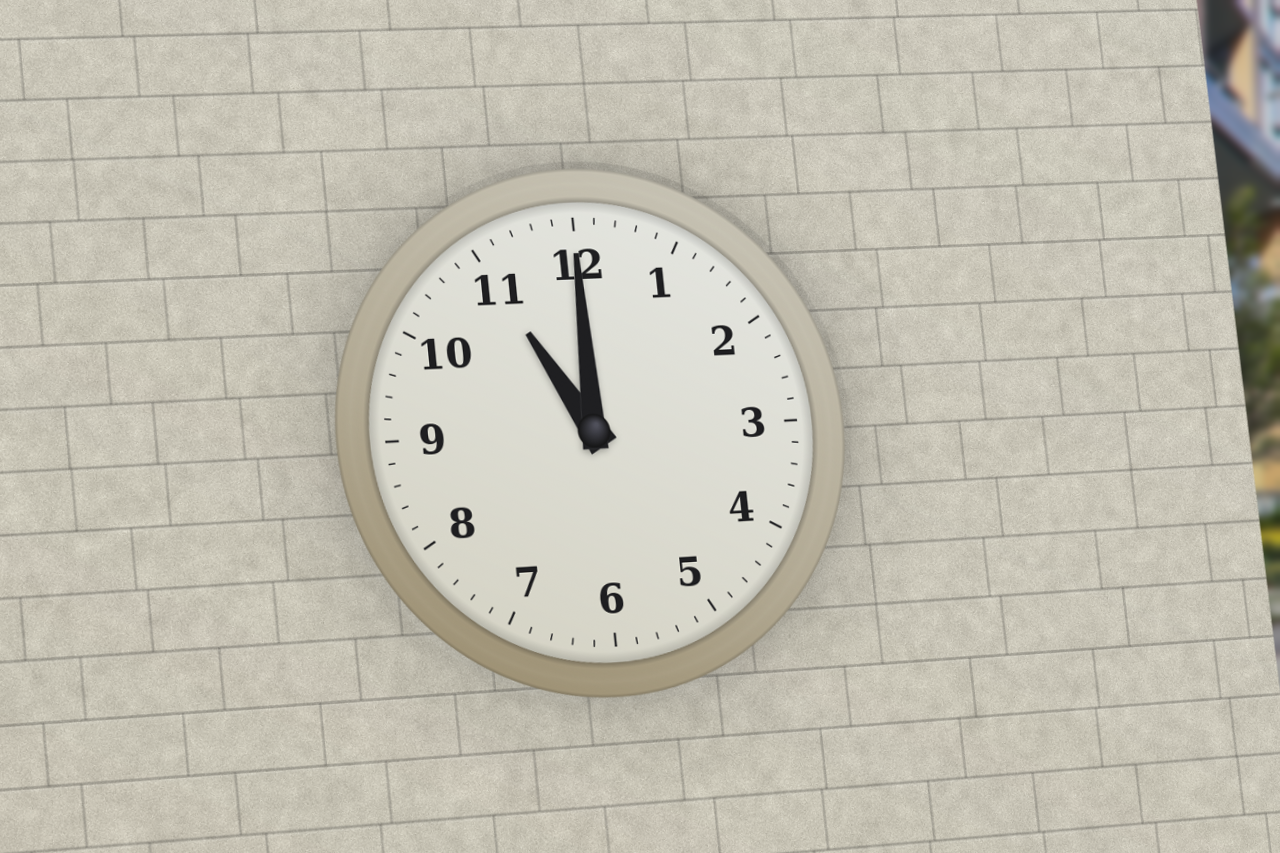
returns 11,00
